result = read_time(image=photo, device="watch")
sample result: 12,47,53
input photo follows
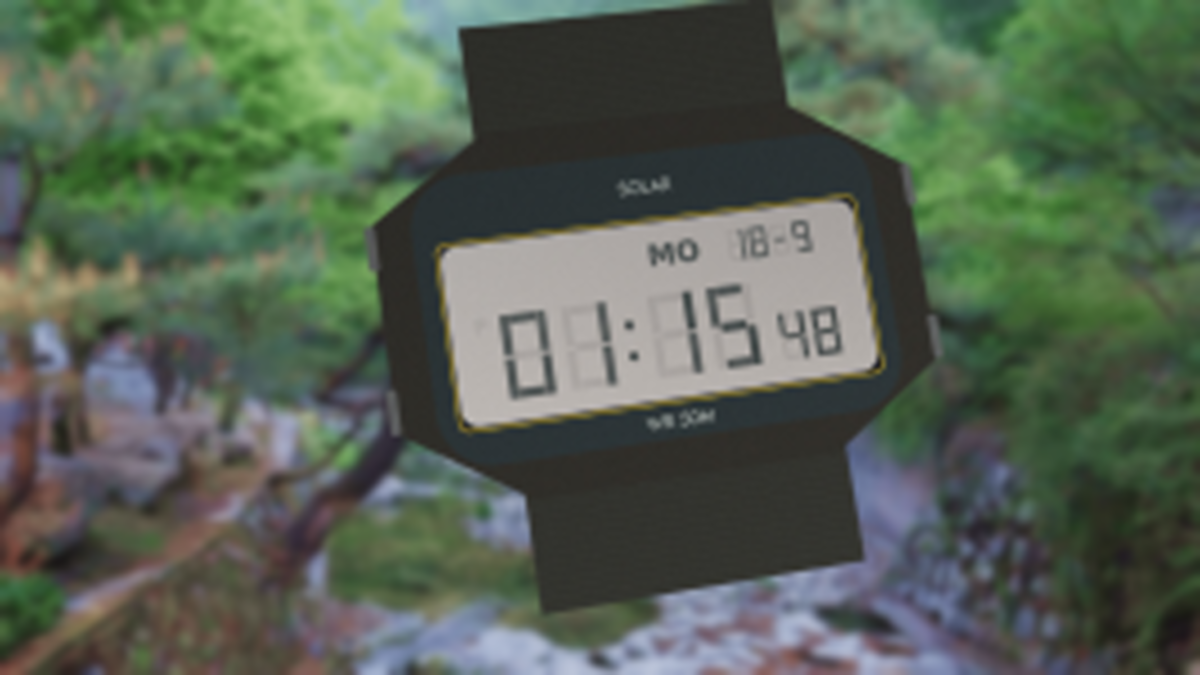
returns 1,15,48
